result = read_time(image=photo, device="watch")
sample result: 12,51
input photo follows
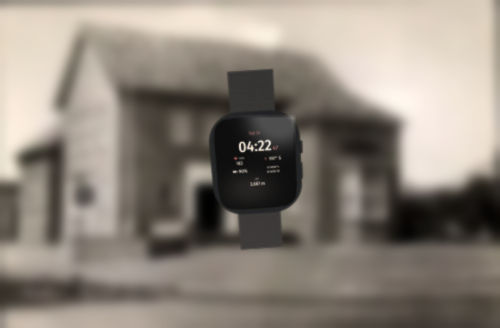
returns 4,22
